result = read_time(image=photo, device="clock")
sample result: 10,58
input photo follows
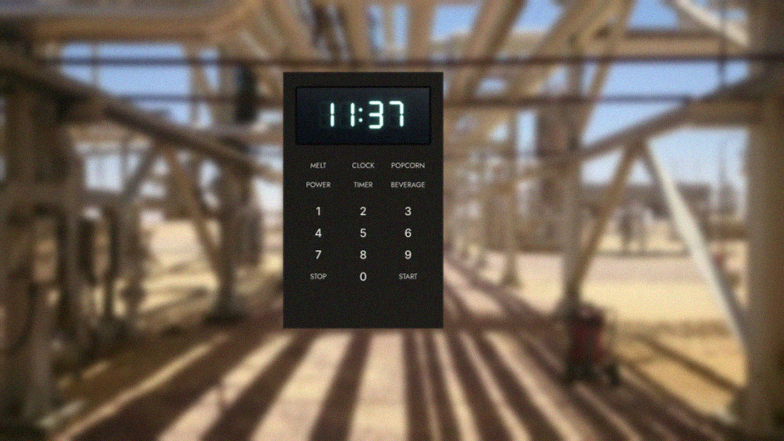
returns 11,37
